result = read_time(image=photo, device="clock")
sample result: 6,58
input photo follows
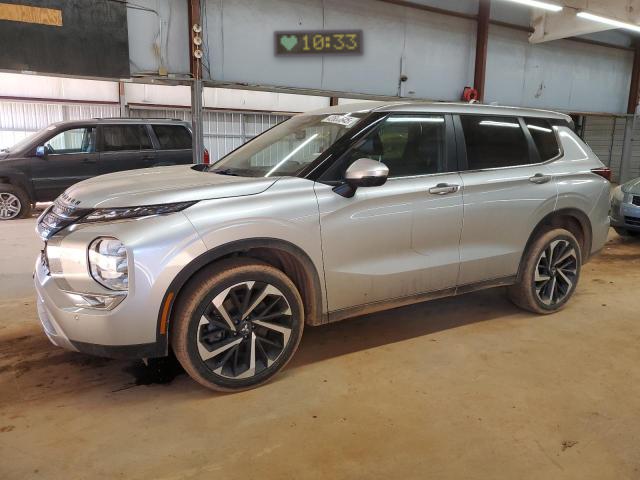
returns 10,33
